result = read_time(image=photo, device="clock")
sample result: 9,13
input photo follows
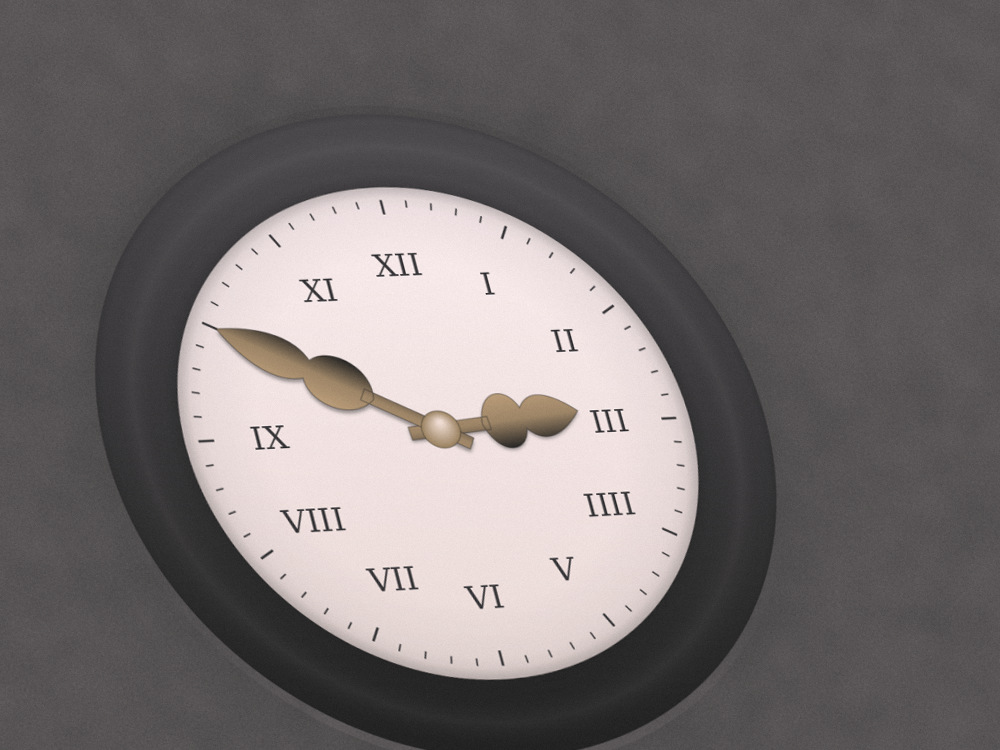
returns 2,50
